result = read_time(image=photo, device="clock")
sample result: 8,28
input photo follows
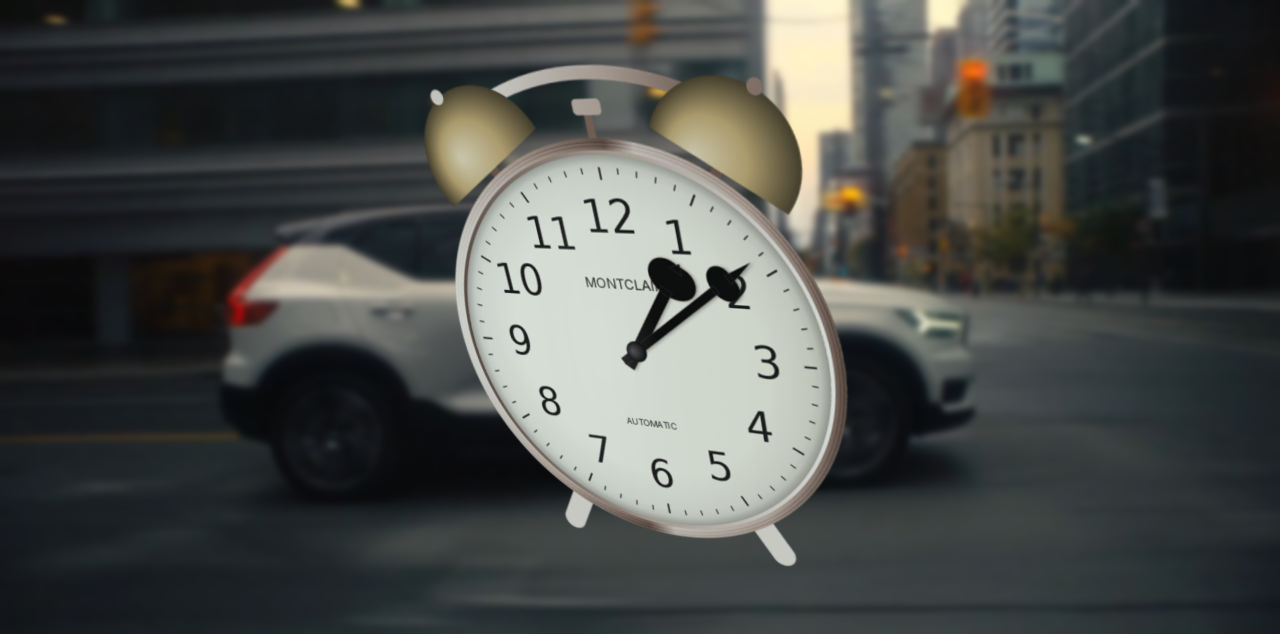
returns 1,09
